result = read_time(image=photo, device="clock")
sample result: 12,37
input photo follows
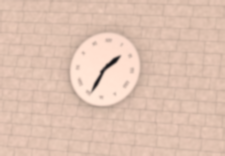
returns 1,34
